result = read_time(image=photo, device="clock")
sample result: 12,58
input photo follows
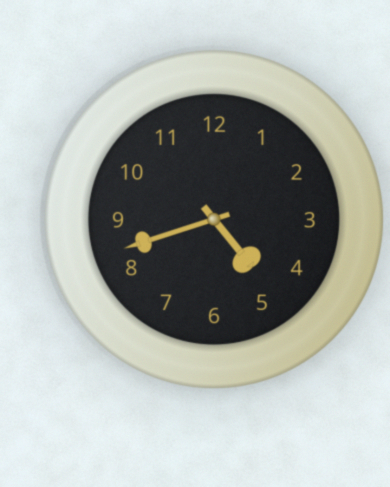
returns 4,42
